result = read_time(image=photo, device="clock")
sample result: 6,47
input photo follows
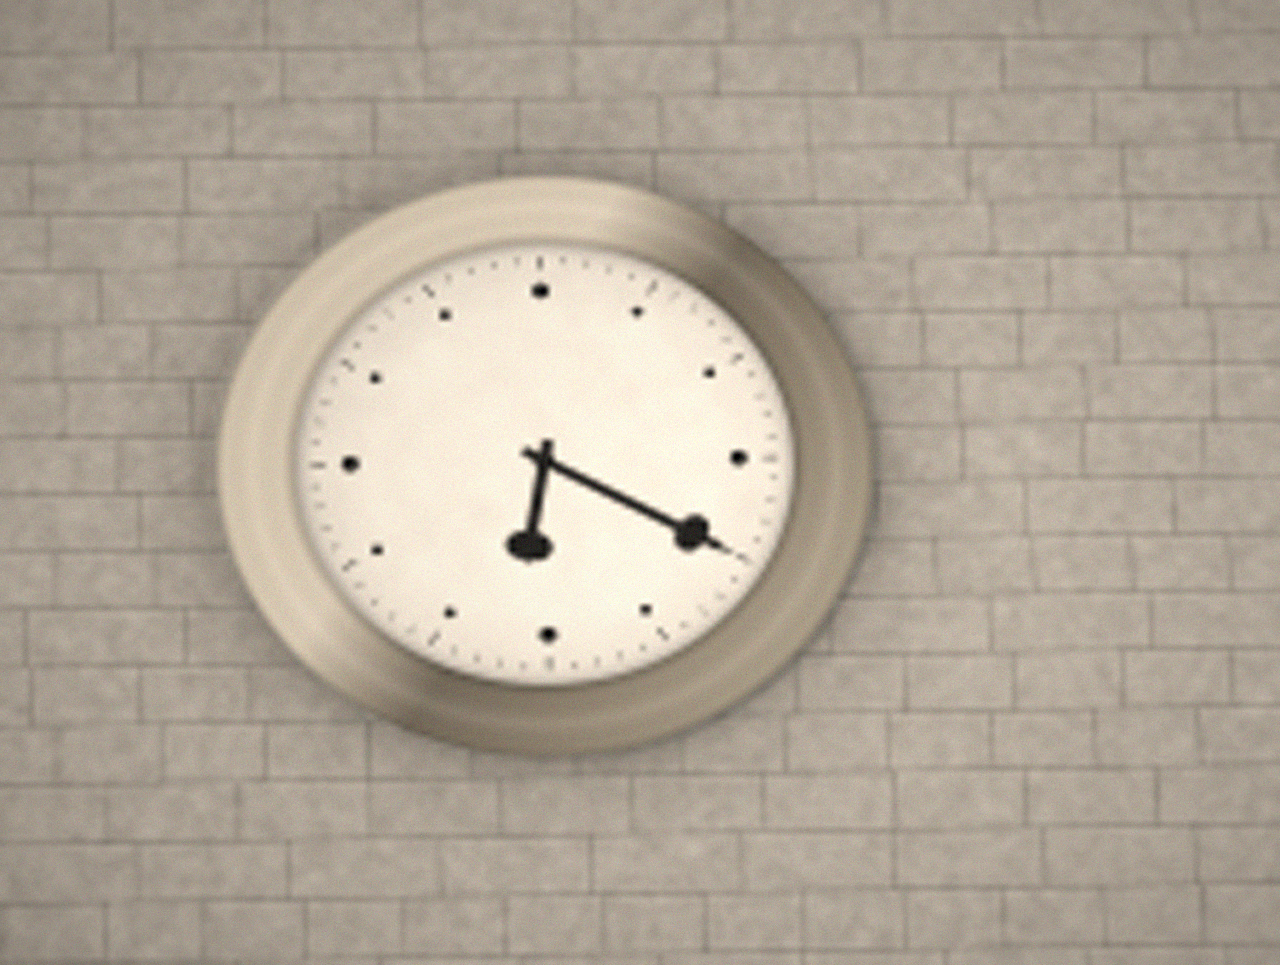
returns 6,20
